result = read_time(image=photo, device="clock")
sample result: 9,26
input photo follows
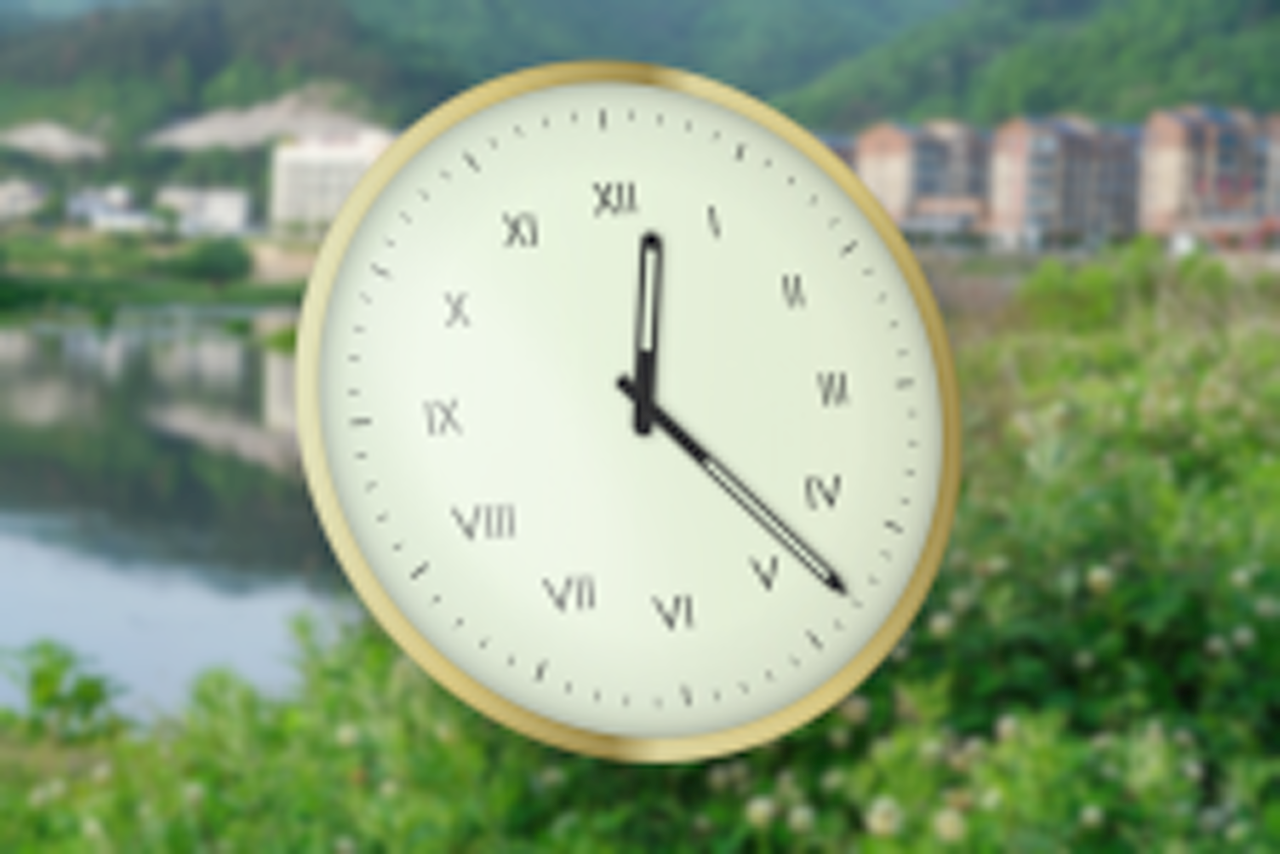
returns 12,23
